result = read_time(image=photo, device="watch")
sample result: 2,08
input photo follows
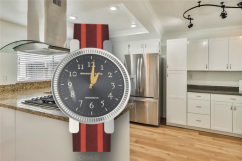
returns 1,01
